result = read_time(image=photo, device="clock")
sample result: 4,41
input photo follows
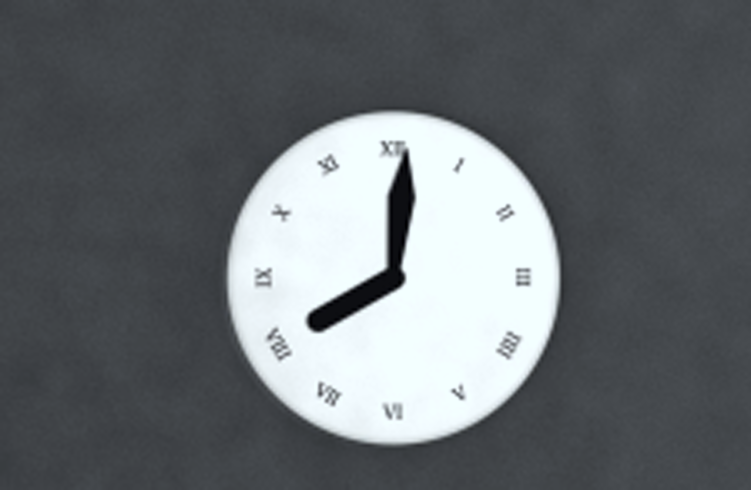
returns 8,01
